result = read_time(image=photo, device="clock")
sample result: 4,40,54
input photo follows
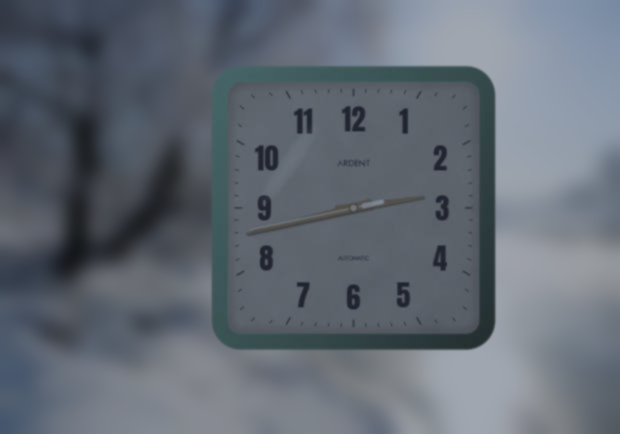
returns 2,42,43
